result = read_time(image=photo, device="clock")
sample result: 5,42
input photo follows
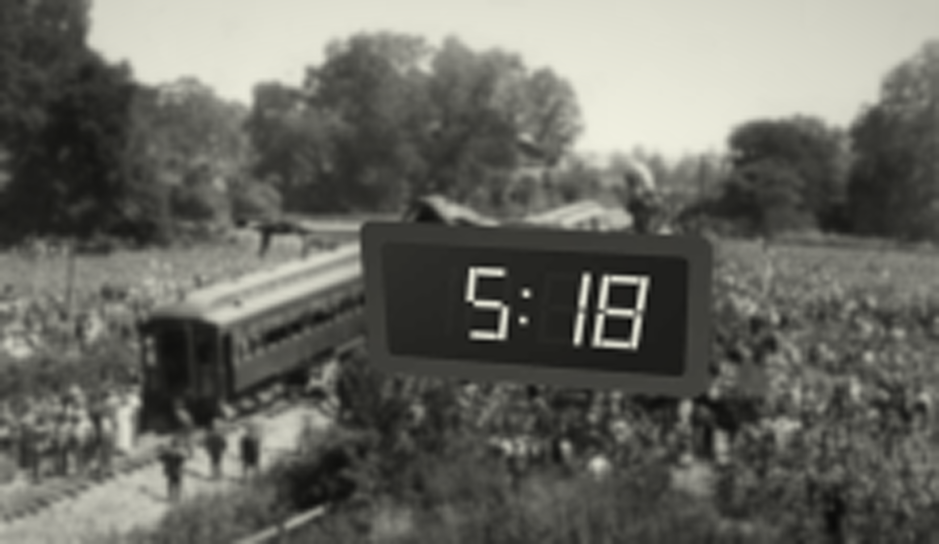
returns 5,18
